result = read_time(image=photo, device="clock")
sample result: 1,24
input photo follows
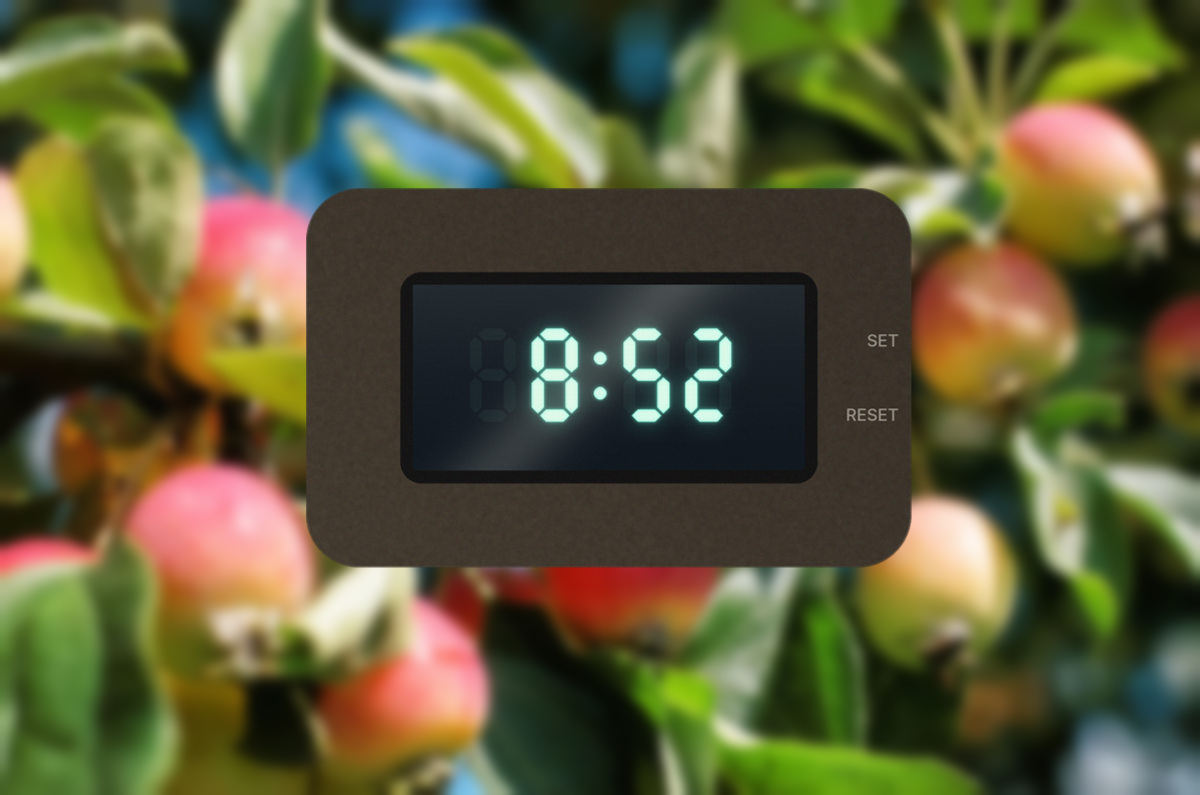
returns 8,52
